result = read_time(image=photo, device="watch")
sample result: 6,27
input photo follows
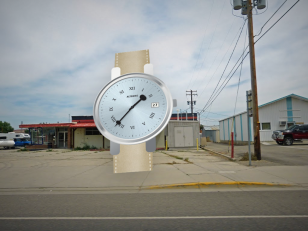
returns 1,37
